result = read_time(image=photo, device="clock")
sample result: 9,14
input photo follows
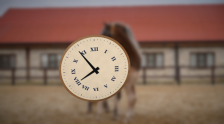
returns 7,54
